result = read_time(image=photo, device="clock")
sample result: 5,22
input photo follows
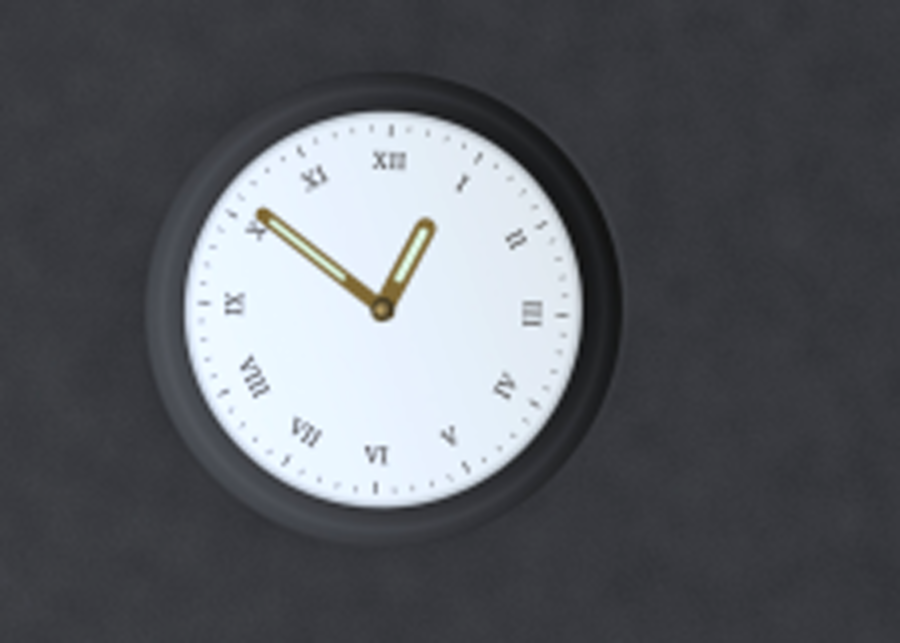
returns 12,51
